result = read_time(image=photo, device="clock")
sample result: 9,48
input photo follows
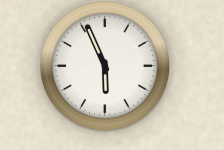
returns 5,56
